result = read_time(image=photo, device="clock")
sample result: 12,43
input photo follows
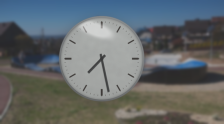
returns 7,28
